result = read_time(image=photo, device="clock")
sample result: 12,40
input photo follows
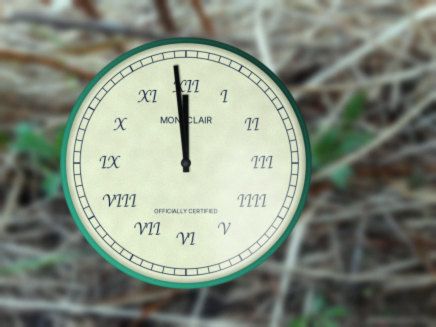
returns 11,59
